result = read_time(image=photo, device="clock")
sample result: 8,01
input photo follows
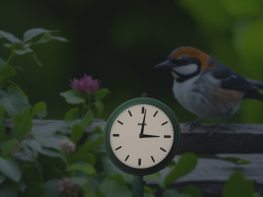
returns 3,01
